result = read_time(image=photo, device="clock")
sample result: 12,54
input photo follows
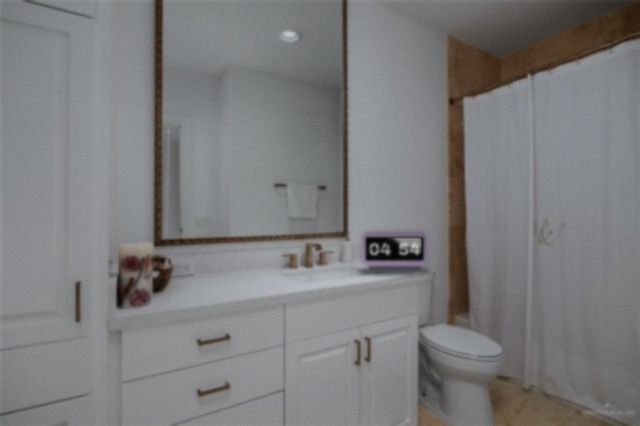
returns 4,54
